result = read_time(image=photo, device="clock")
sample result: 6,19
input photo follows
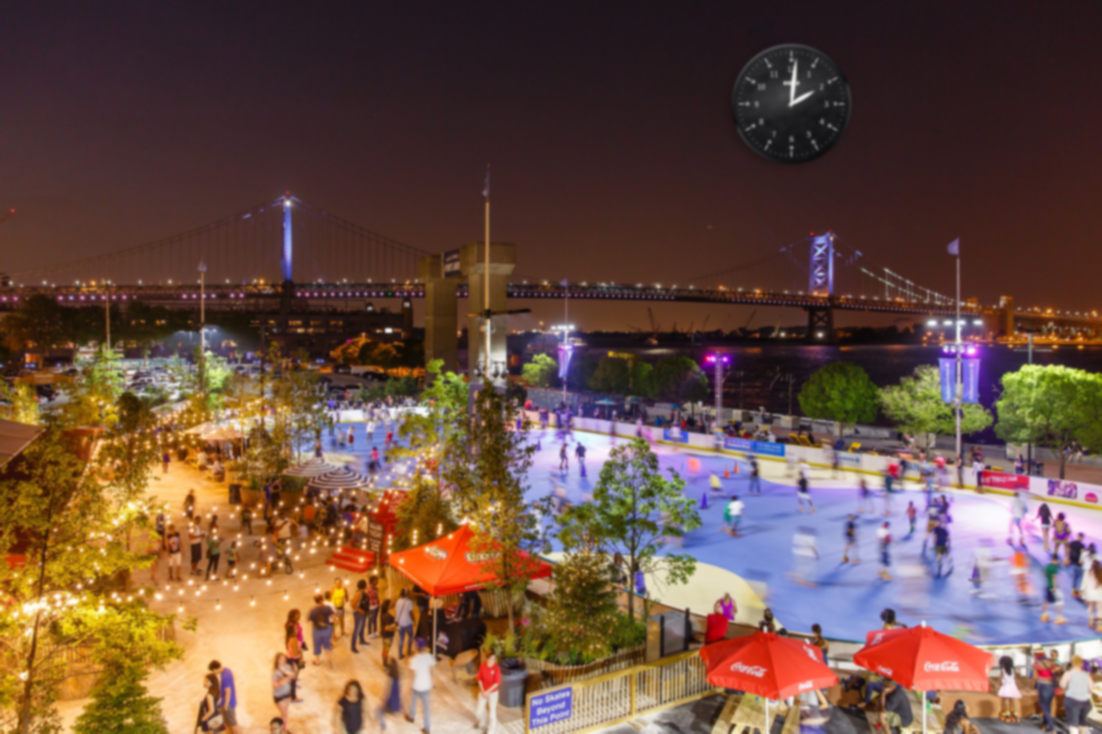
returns 2,01
